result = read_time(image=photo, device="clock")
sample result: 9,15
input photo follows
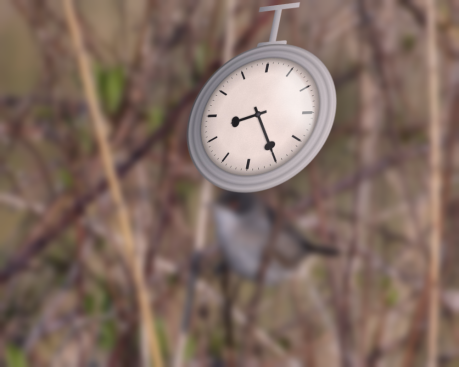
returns 8,25
